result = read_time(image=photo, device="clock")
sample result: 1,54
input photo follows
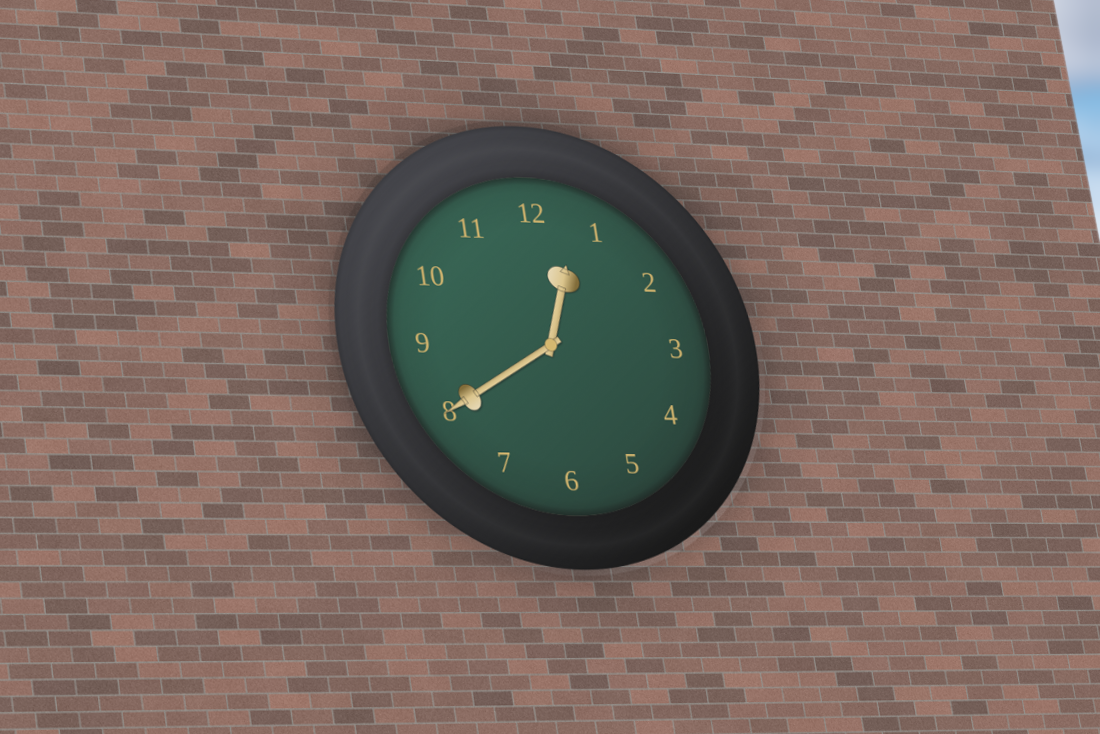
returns 12,40
